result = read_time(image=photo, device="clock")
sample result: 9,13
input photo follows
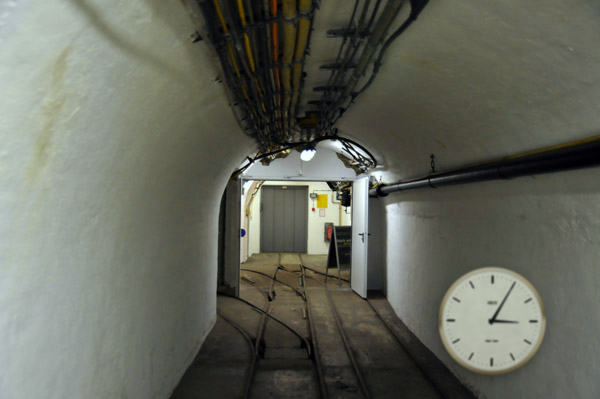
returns 3,05
